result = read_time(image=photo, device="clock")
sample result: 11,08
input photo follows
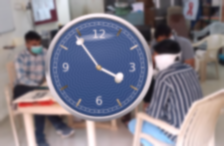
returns 3,54
